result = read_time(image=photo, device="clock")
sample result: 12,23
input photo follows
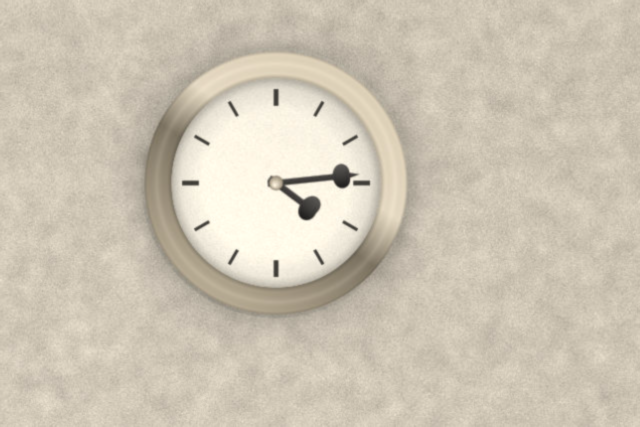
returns 4,14
